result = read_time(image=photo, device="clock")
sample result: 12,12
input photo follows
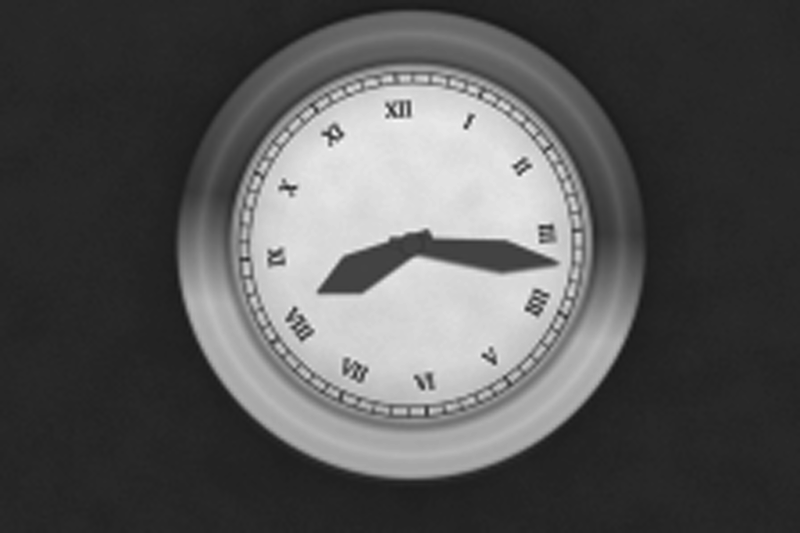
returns 8,17
